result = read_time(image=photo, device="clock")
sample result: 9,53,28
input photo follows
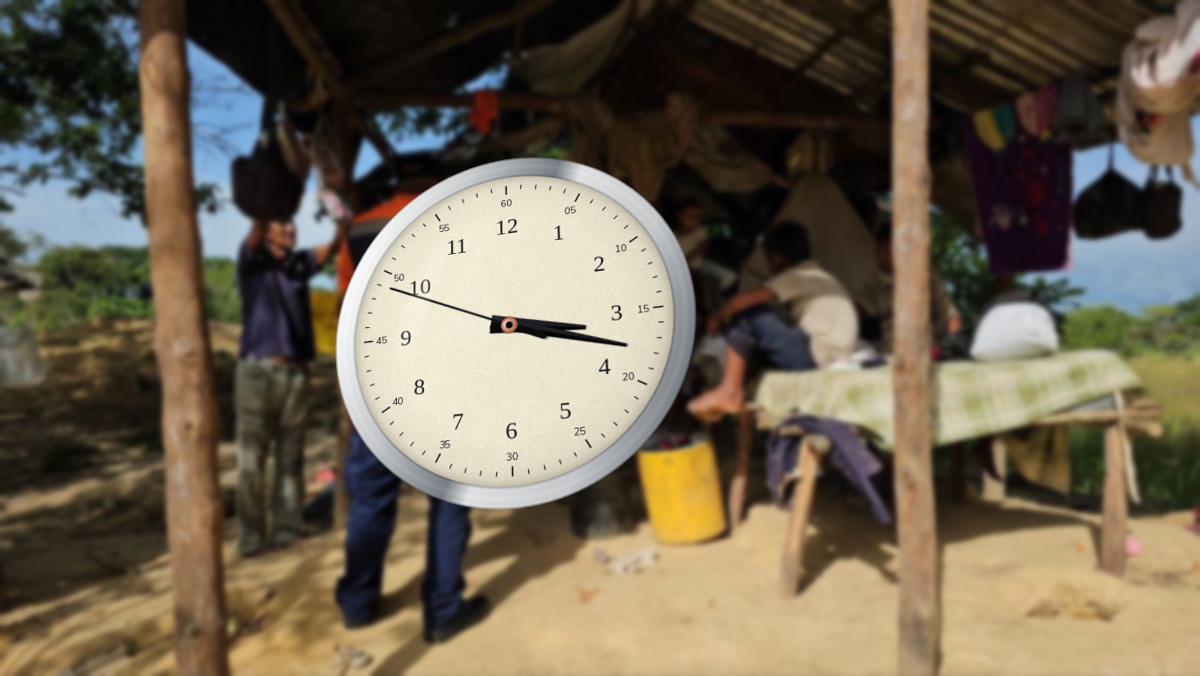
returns 3,17,49
